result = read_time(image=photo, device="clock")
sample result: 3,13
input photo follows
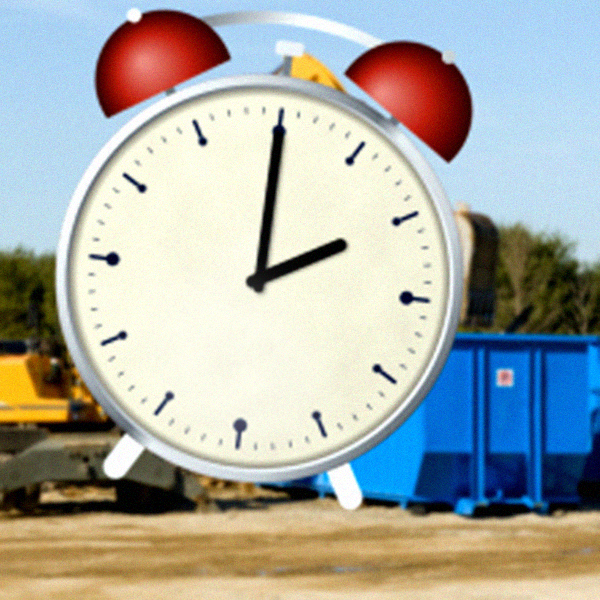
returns 2,00
